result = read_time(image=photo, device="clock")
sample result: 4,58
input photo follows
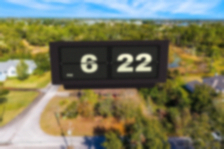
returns 6,22
